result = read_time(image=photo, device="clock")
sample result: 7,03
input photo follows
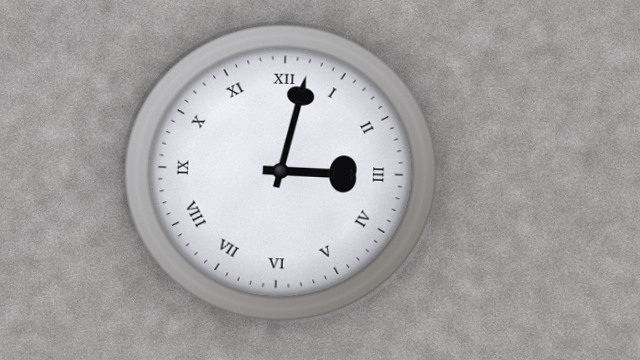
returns 3,02
